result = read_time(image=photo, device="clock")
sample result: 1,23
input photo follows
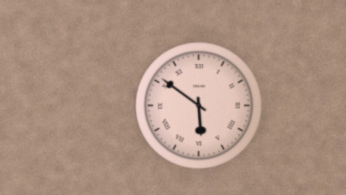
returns 5,51
